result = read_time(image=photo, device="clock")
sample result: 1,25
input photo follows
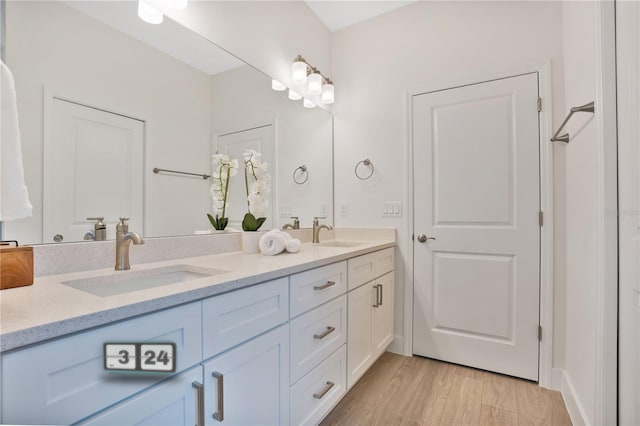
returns 3,24
